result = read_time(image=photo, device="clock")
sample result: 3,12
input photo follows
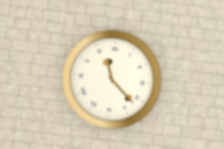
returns 11,22
